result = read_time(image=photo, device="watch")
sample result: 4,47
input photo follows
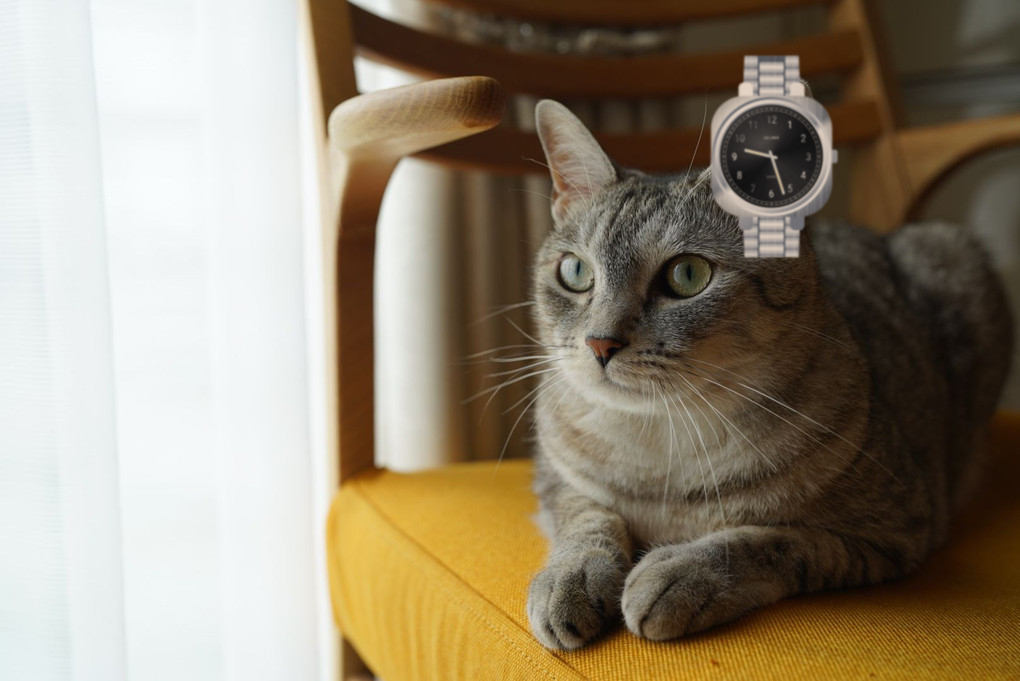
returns 9,27
